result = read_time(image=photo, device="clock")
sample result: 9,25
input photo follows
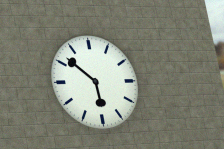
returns 5,52
